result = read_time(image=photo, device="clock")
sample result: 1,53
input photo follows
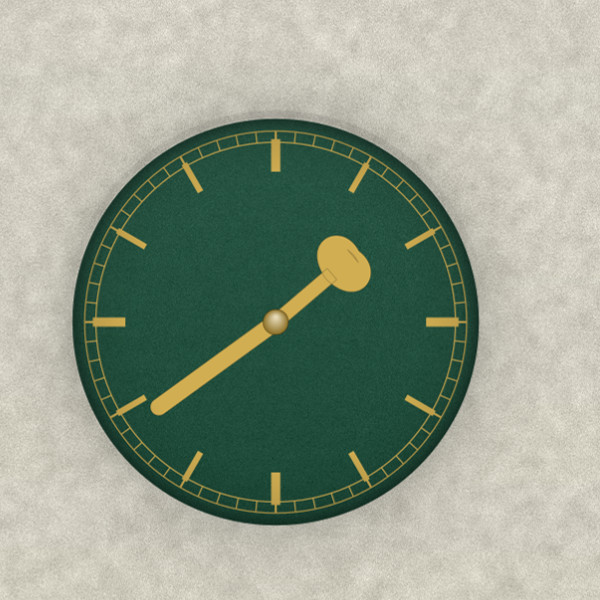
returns 1,39
